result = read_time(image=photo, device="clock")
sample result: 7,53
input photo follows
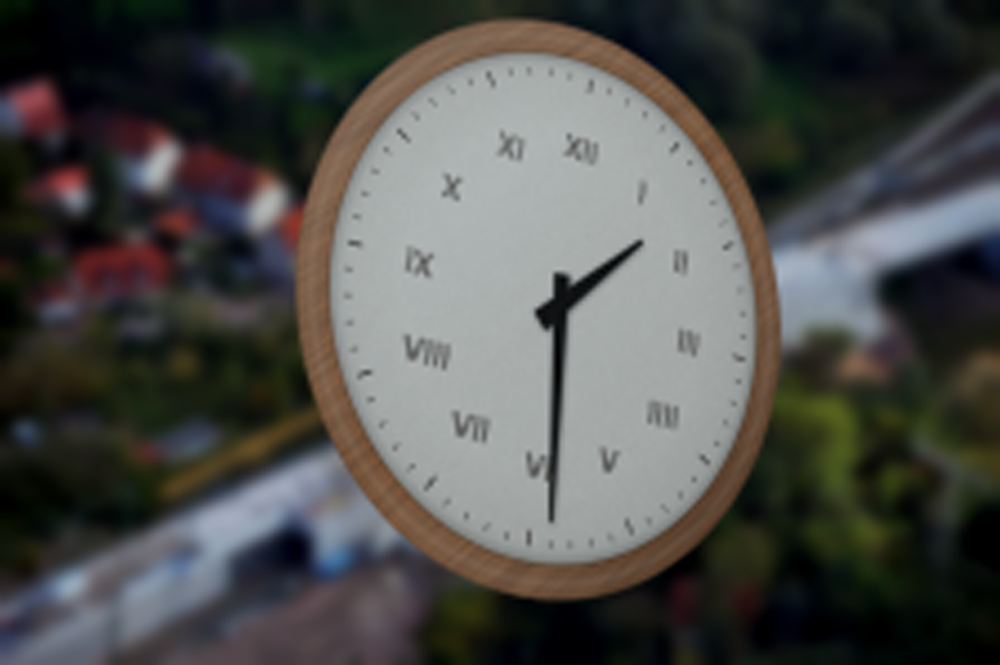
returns 1,29
